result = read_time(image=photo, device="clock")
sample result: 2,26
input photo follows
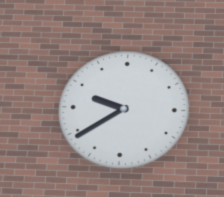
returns 9,39
